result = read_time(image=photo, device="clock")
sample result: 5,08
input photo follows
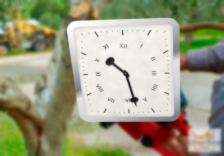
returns 10,28
